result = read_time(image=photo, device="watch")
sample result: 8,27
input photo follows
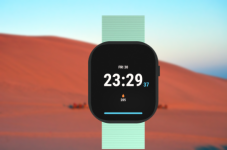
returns 23,29
